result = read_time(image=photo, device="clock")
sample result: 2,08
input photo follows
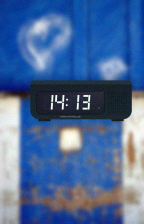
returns 14,13
